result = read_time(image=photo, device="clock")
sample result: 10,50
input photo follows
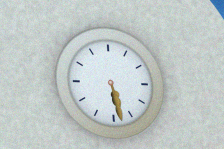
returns 5,28
